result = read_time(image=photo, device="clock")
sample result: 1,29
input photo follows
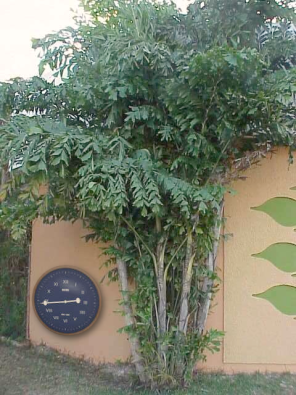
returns 2,44
